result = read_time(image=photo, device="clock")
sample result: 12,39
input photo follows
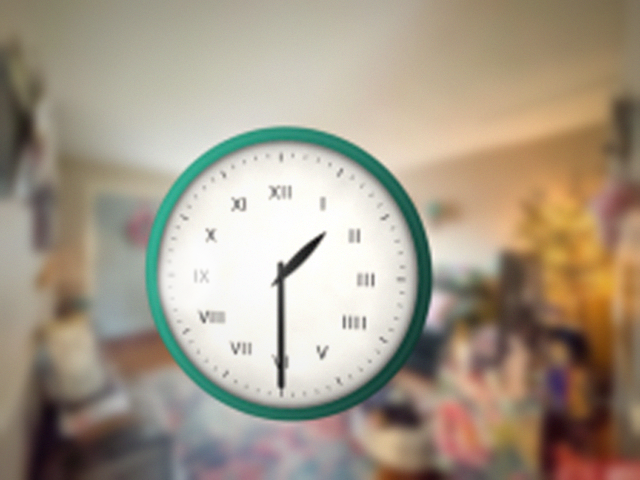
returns 1,30
